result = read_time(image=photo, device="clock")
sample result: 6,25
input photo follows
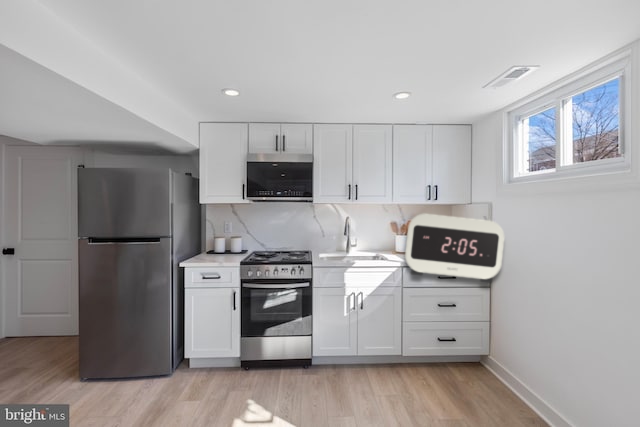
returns 2,05
